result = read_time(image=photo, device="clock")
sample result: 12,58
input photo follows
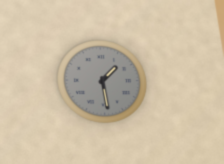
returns 1,29
